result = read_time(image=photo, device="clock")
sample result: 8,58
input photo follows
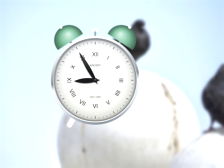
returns 8,55
